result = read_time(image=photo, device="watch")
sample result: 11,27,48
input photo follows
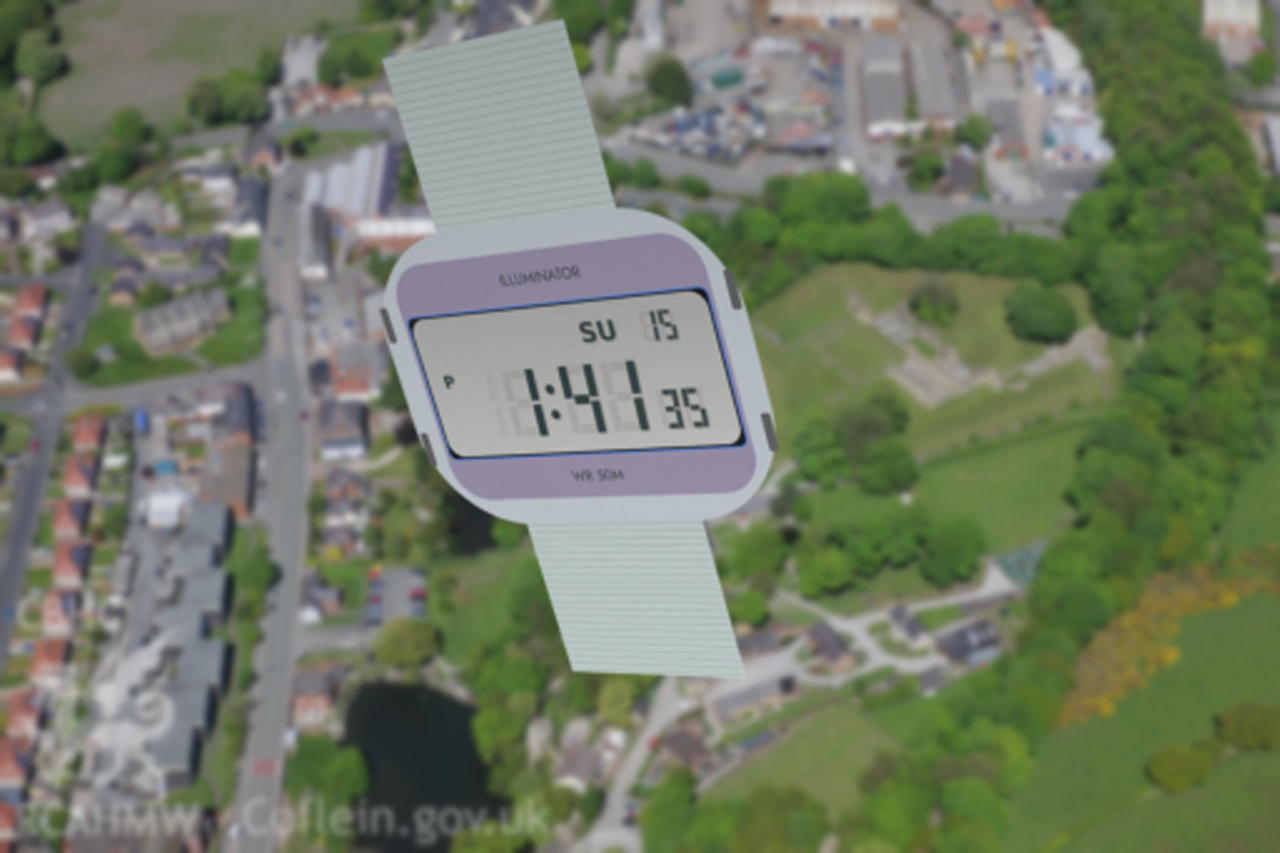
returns 1,41,35
